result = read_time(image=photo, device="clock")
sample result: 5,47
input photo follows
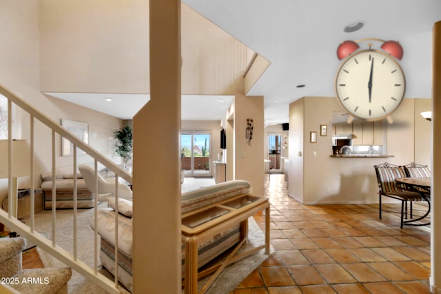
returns 6,01
